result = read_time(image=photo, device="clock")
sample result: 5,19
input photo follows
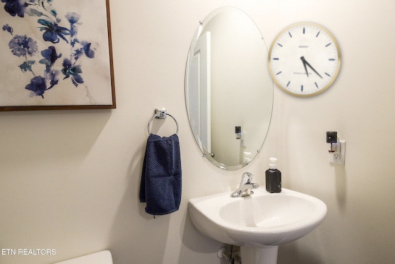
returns 5,22
